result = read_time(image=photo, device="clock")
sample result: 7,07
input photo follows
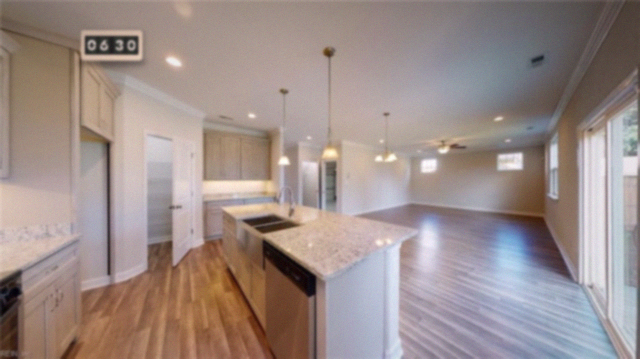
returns 6,30
